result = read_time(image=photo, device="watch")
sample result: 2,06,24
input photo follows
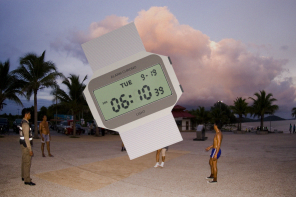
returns 6,10,39
